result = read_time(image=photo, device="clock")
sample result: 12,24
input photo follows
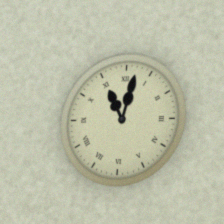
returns 11,02
